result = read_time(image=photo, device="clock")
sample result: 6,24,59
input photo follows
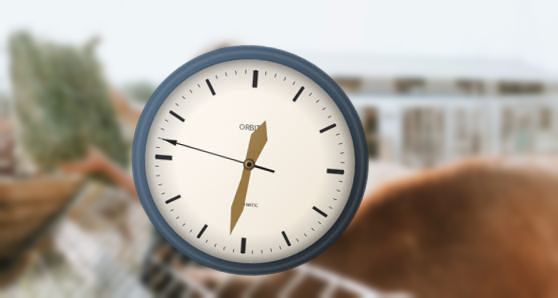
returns 12,31,47
